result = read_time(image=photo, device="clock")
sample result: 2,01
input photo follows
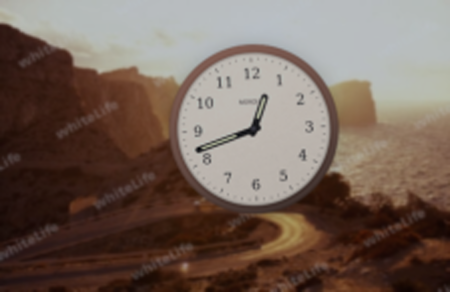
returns 12,42
